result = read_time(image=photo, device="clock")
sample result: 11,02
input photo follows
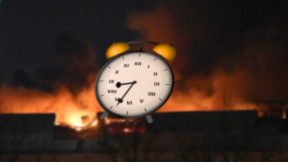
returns 8,34
